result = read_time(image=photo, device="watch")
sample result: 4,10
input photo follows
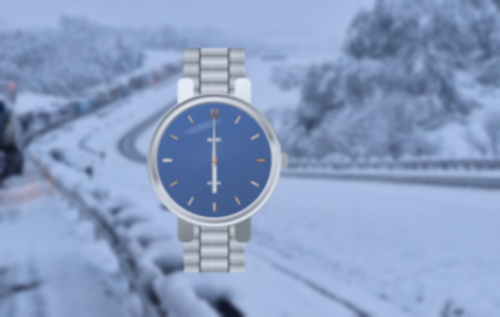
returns 6,00
